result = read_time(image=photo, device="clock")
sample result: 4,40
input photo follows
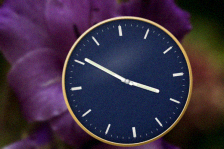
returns 3,51
